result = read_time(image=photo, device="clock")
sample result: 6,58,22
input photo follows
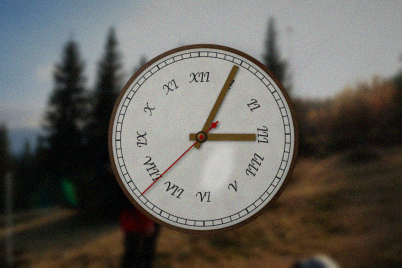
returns 3,04,38
